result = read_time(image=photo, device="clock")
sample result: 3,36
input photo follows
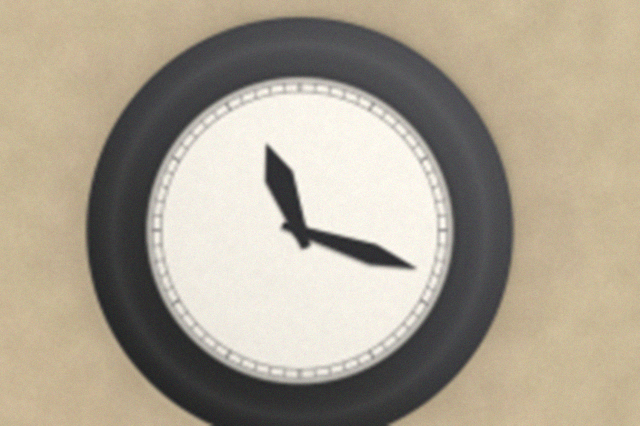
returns 11,18
